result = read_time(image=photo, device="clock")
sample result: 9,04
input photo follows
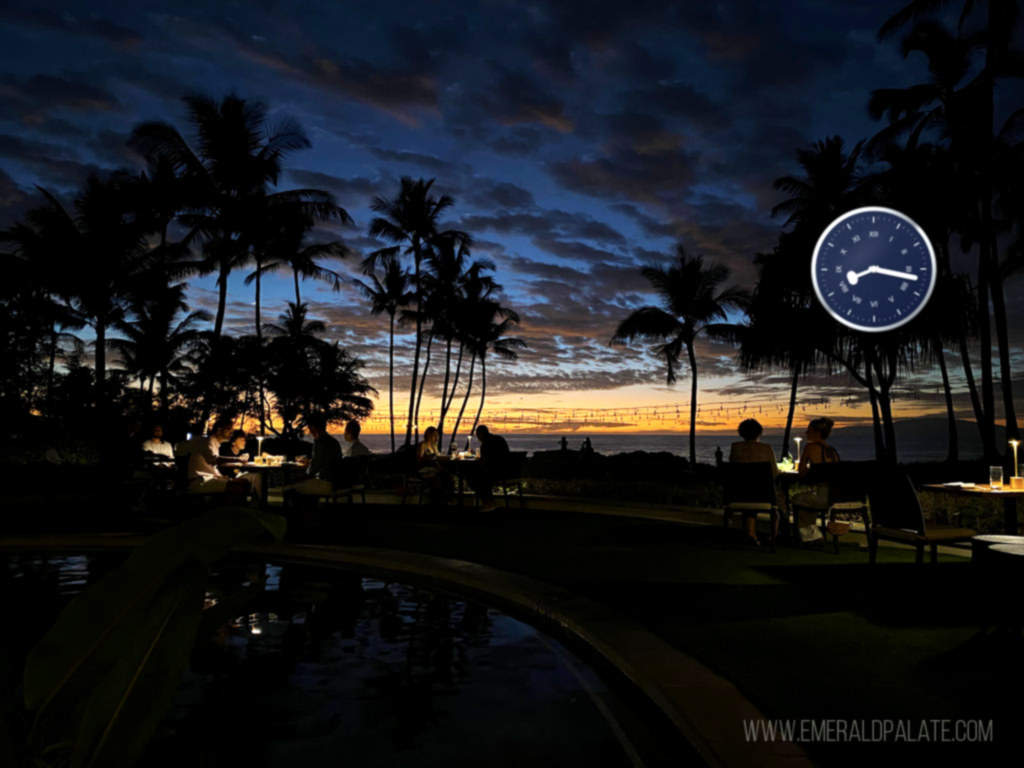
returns 8,17
